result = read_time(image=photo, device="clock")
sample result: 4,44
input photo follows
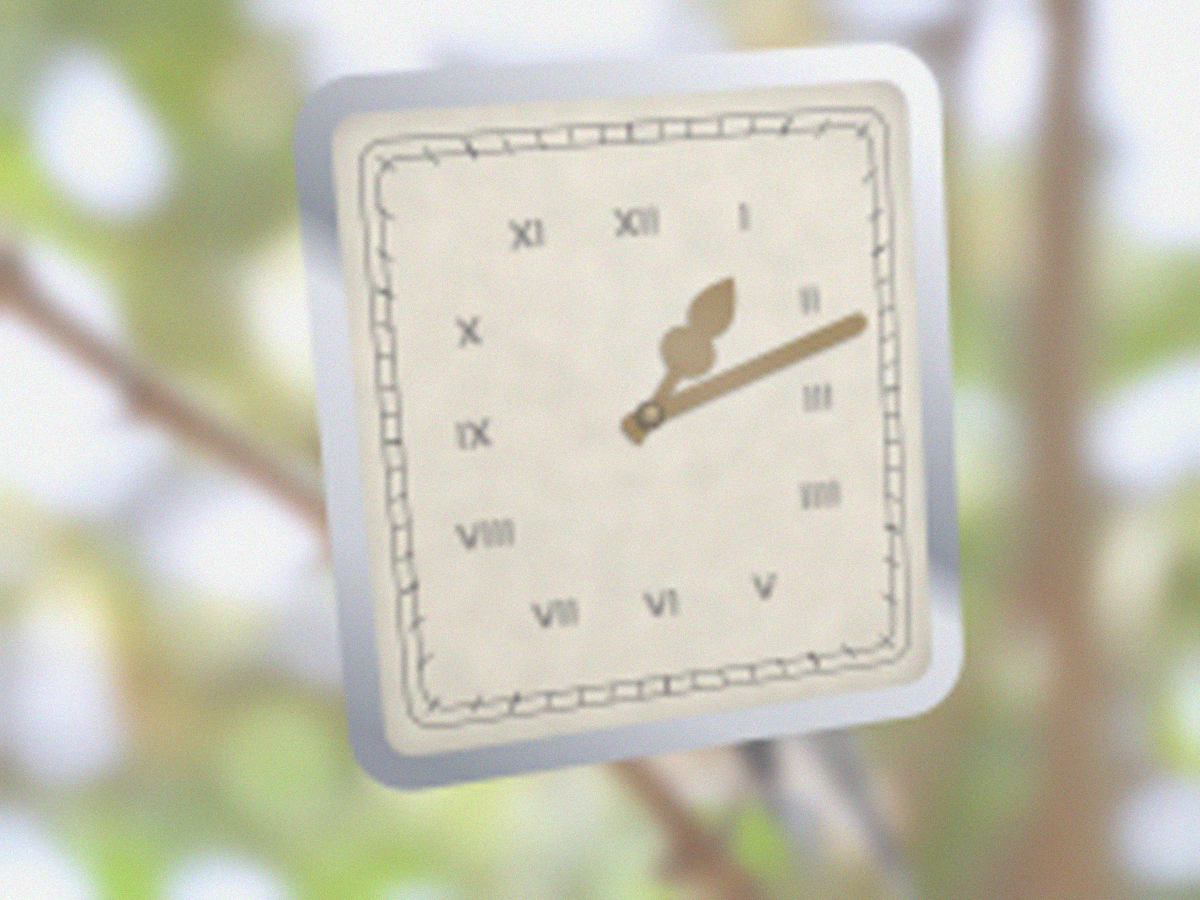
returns 1,12
